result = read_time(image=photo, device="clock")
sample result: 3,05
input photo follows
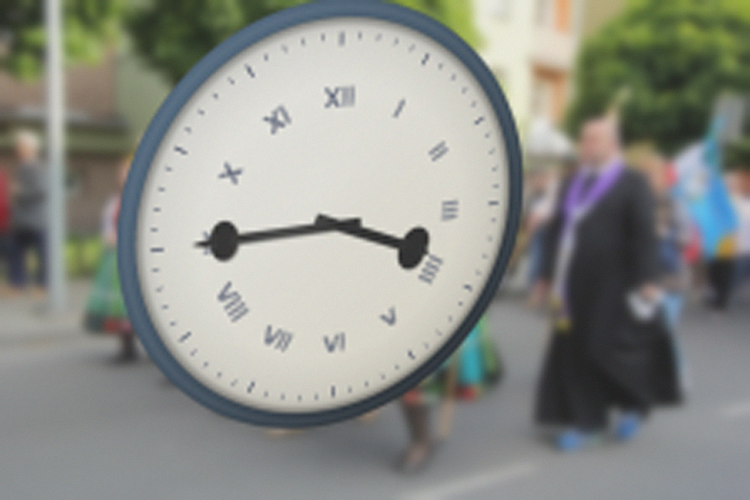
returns 3,45
